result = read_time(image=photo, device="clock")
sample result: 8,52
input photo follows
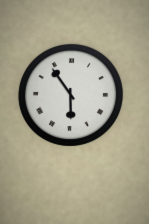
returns 5,54
